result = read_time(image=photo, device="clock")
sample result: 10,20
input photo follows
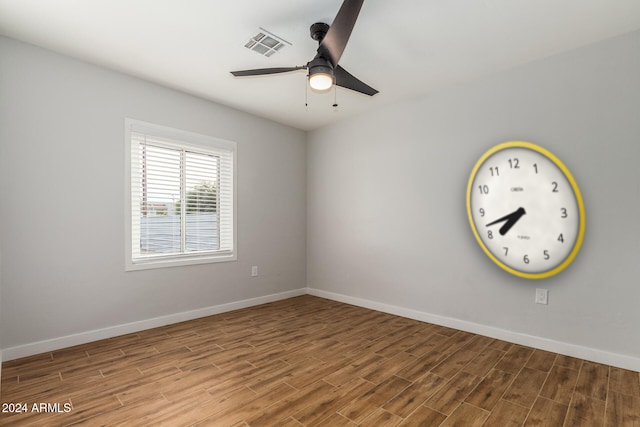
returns 7,42
